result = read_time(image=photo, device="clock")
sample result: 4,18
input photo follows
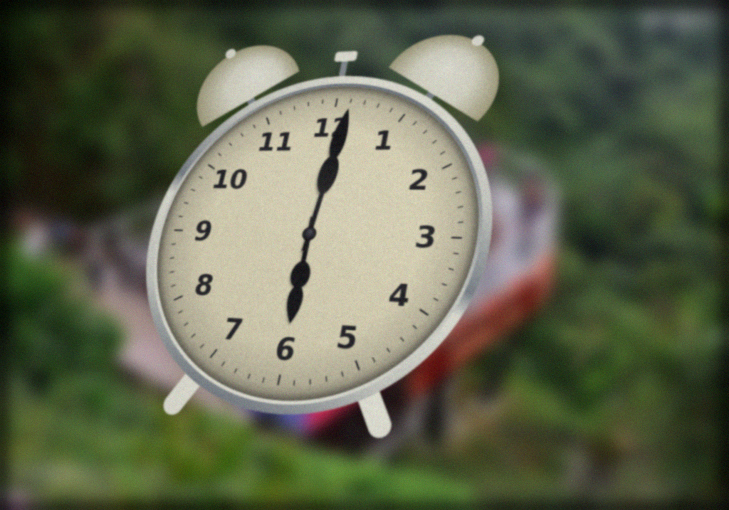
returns 6,01
